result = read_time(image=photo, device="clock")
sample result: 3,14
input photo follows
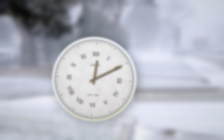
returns 12,10
